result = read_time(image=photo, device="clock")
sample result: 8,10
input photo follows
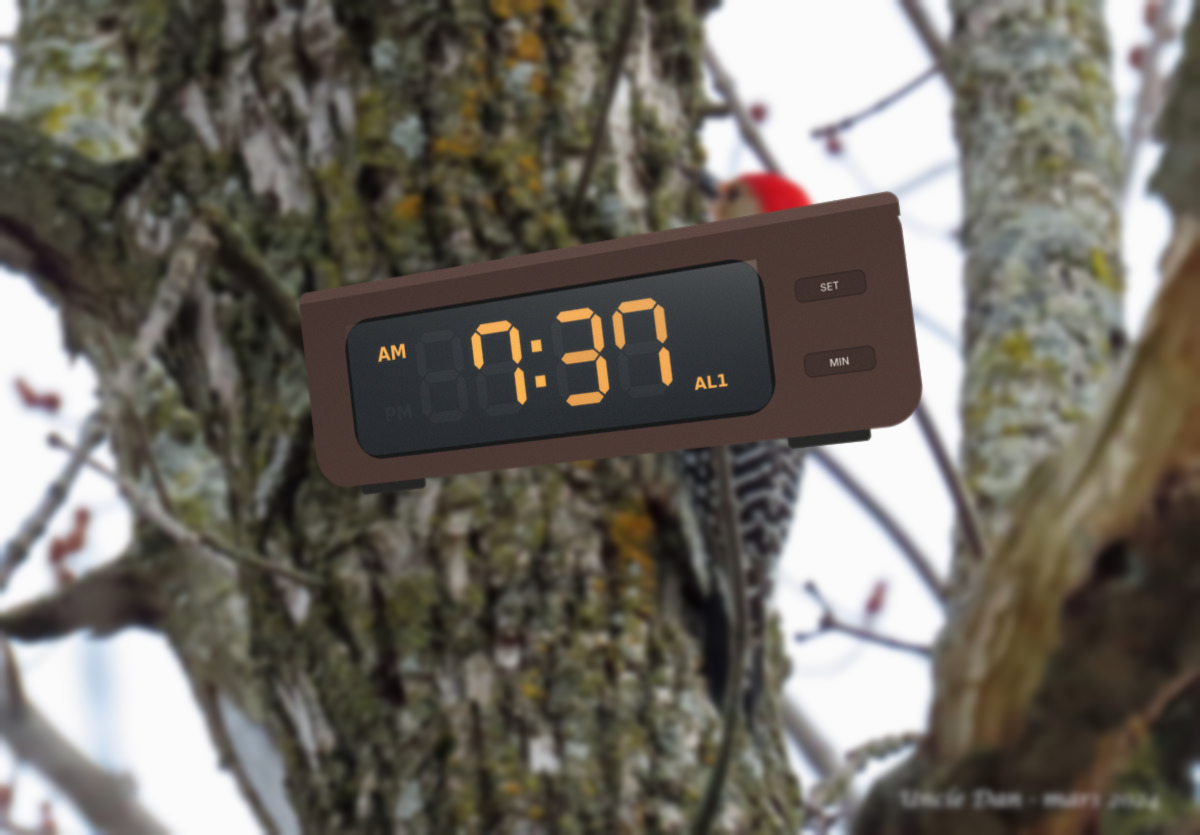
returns 7,37
